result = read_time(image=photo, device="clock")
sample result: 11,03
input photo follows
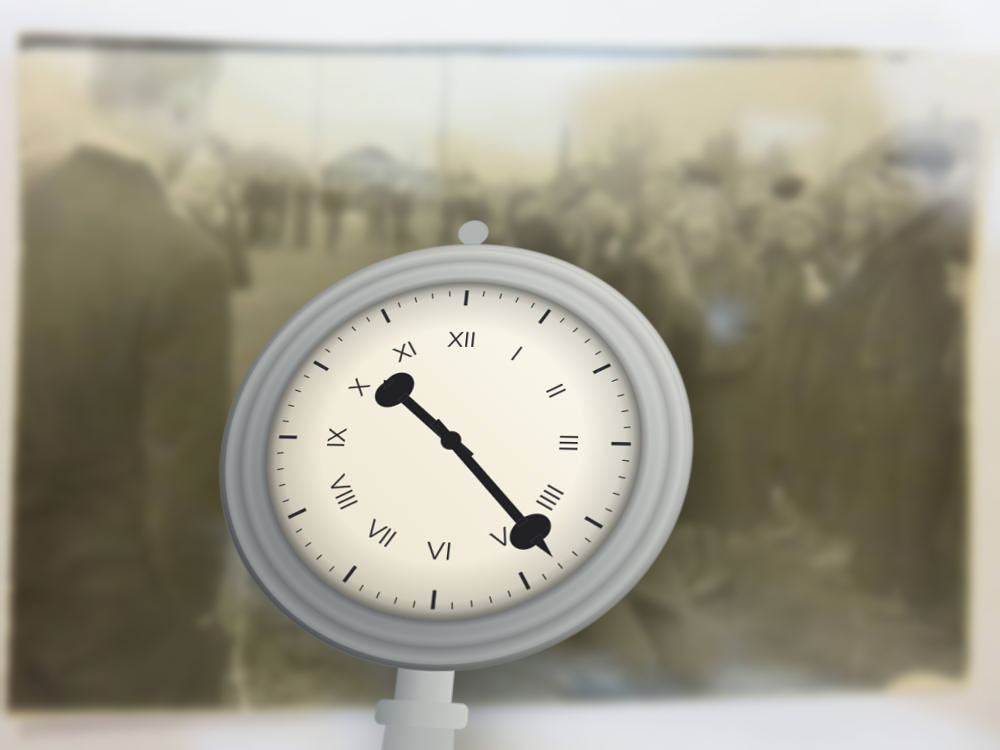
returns 10,23
